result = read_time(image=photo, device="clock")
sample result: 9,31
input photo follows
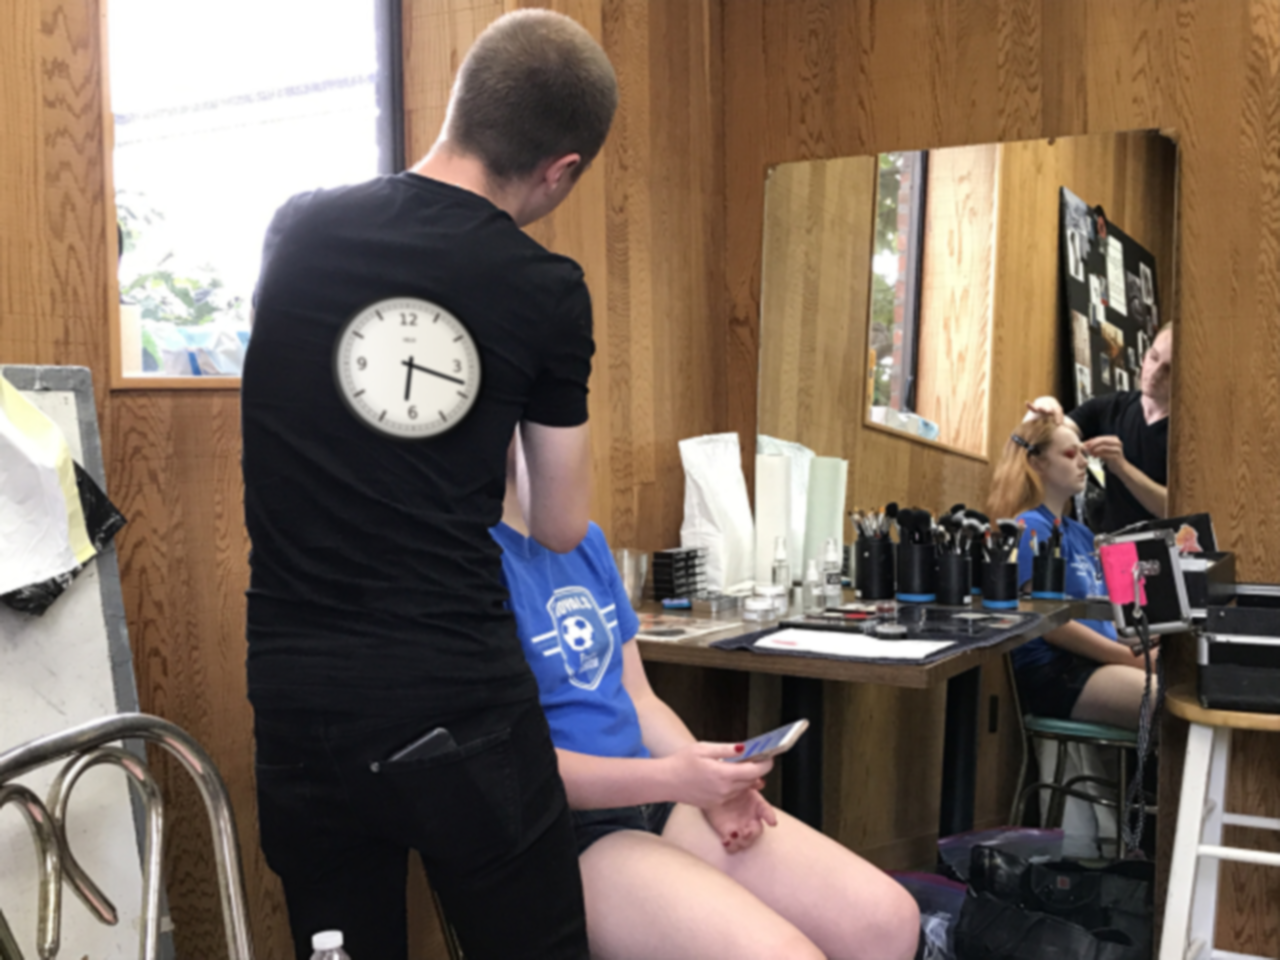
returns 6,18
